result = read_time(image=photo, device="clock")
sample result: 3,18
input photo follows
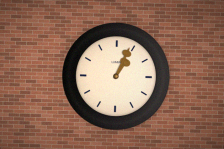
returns 1,04
